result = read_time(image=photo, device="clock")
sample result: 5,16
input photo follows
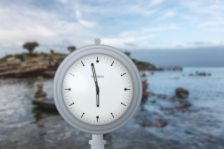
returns 5,58
